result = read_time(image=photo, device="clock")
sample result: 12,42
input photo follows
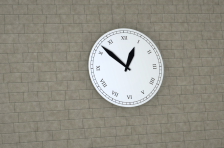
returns 12,52
